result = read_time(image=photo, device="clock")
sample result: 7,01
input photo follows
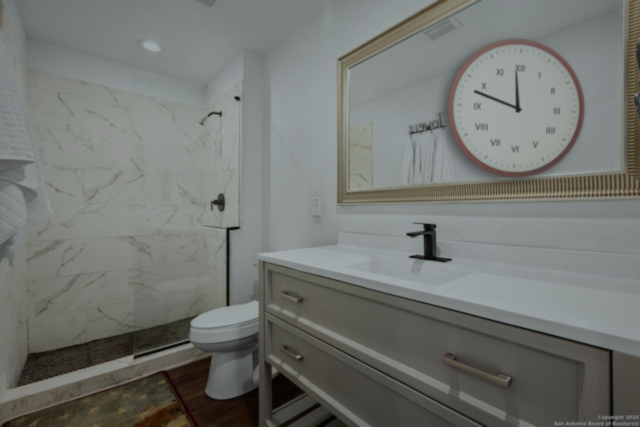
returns 11,48
